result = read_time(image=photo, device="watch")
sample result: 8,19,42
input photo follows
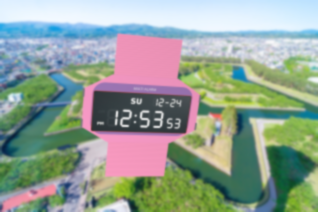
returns 12,53,53
